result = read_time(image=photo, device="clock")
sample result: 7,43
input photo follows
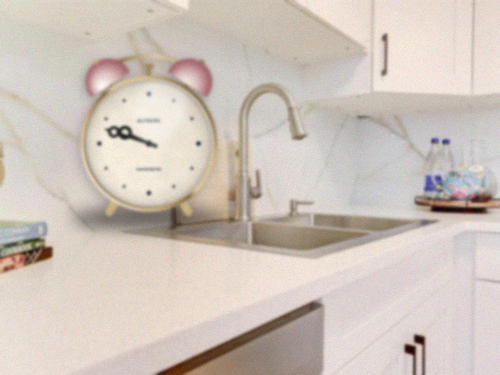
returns 9,48
